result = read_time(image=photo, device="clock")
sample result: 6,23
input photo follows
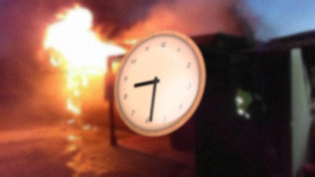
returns 8,29
